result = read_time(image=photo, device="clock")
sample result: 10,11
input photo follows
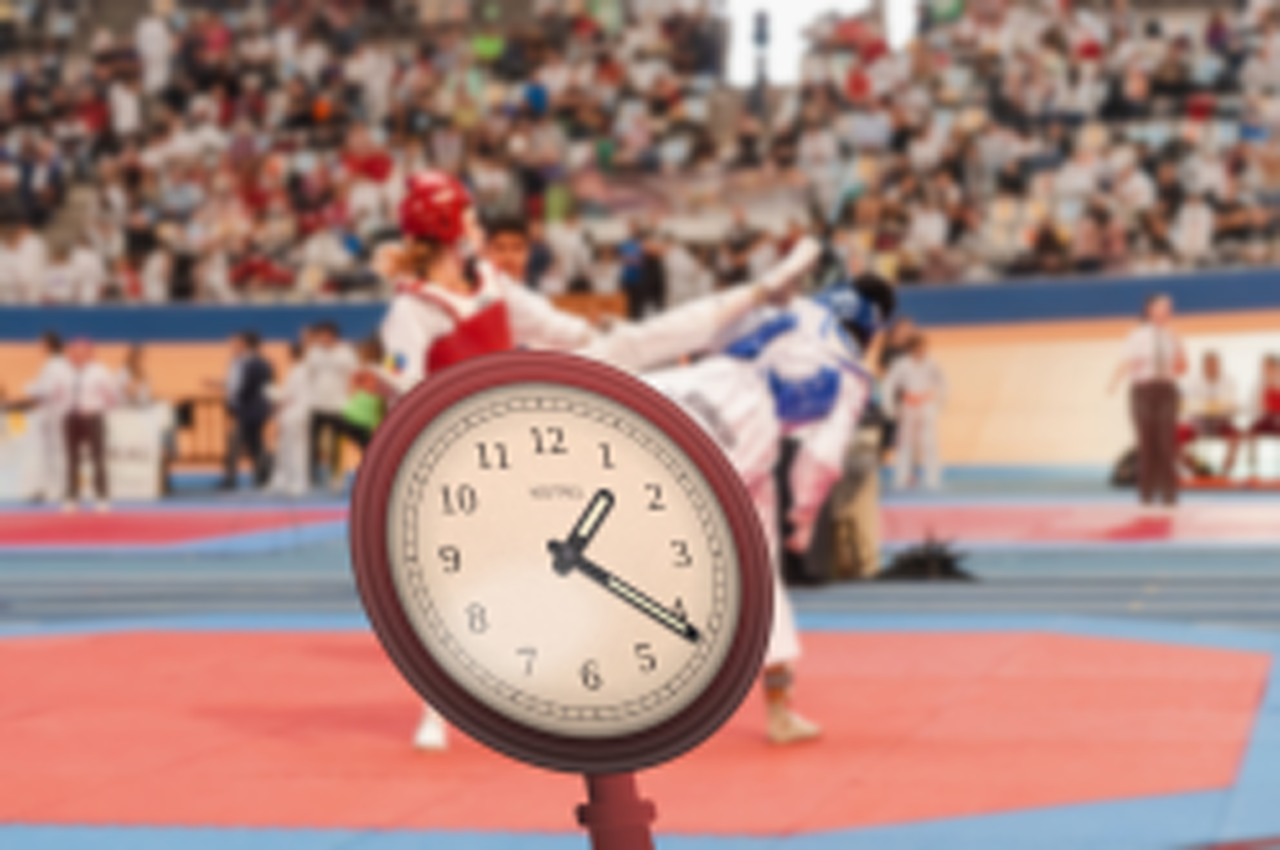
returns 1,21
